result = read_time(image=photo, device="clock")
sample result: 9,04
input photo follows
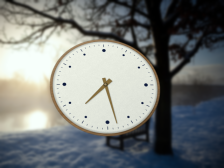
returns 7,28
